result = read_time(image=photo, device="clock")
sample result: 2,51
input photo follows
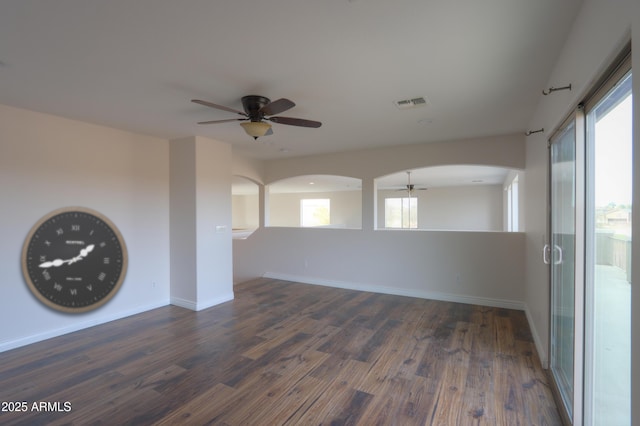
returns 1,43
